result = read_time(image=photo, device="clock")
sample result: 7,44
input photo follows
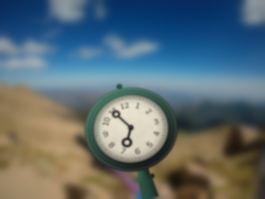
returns 6,55
